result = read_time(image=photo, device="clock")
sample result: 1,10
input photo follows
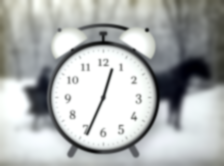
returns 12,34
